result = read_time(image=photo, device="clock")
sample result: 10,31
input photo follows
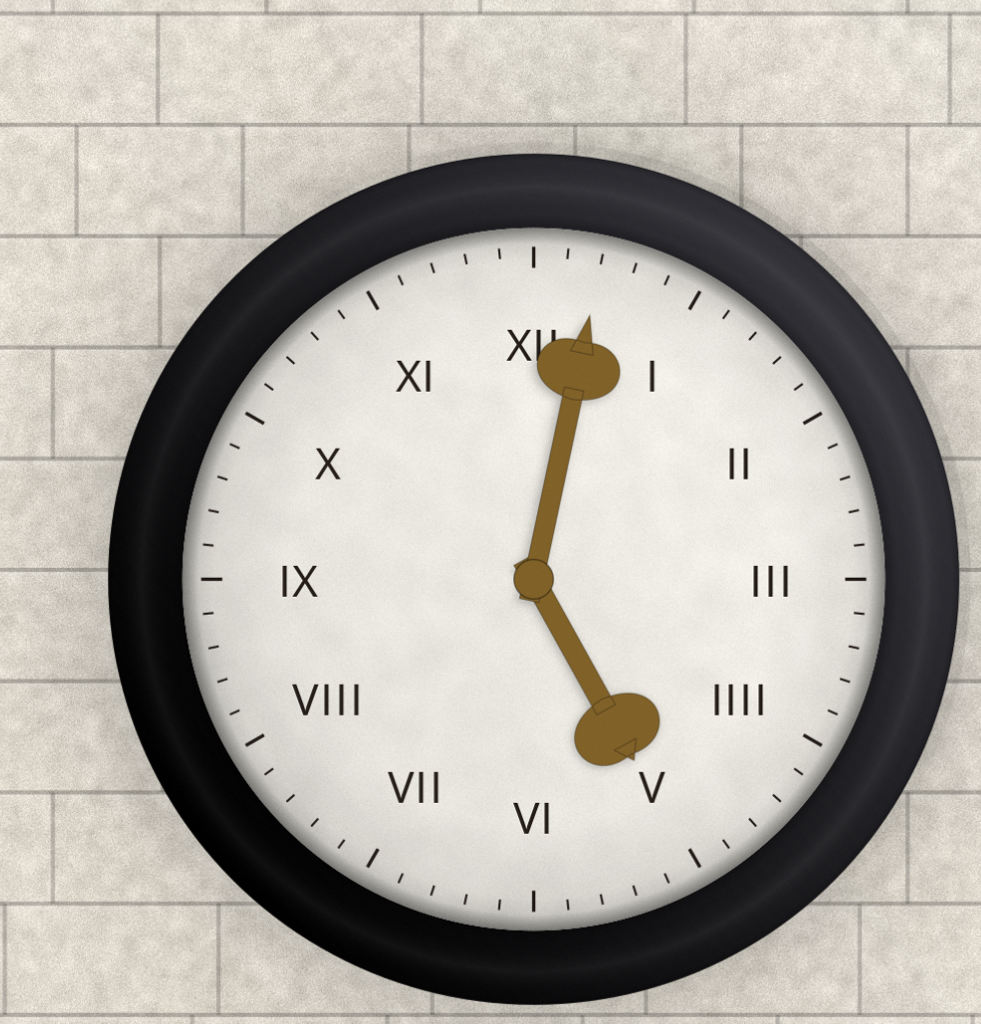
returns 5,02
